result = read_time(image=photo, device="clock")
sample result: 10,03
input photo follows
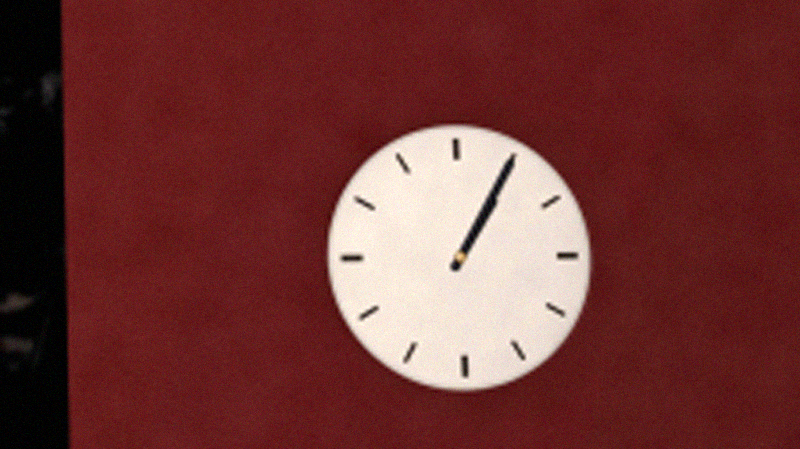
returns 1,05
